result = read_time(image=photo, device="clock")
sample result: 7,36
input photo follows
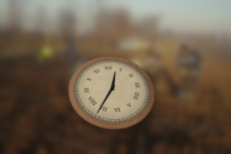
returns 12,36
